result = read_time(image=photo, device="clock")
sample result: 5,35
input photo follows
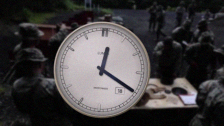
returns 12,20
